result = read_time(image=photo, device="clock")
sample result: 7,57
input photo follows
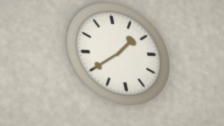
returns 1,40
